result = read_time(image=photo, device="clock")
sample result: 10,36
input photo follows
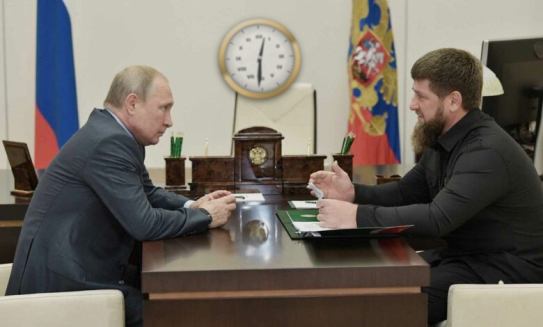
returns 12,31
